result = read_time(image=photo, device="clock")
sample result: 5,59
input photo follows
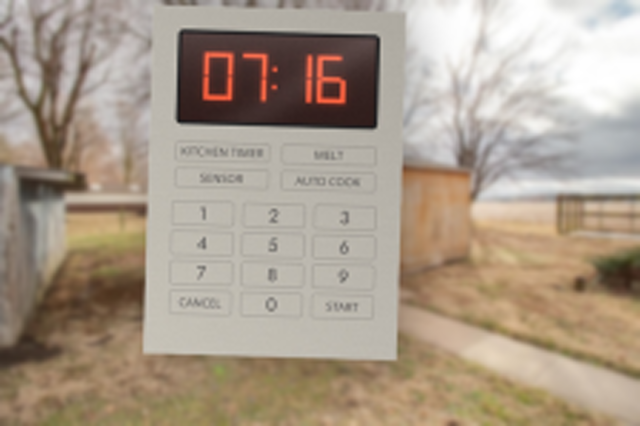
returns 7,16
